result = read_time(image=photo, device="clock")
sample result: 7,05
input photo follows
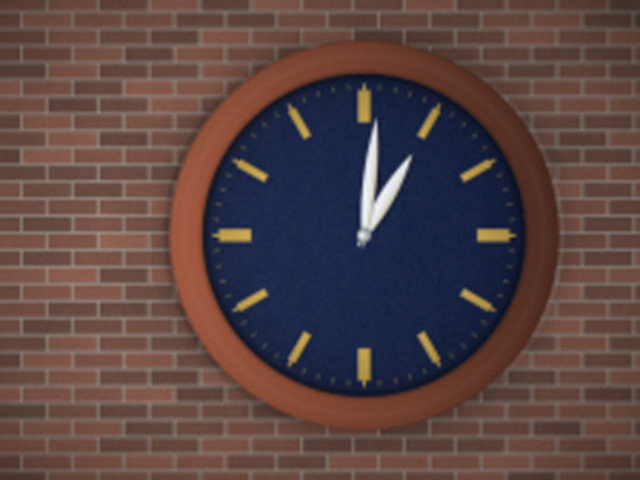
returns 1,01
